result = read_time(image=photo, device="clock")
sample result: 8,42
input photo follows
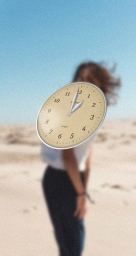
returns 12,59
